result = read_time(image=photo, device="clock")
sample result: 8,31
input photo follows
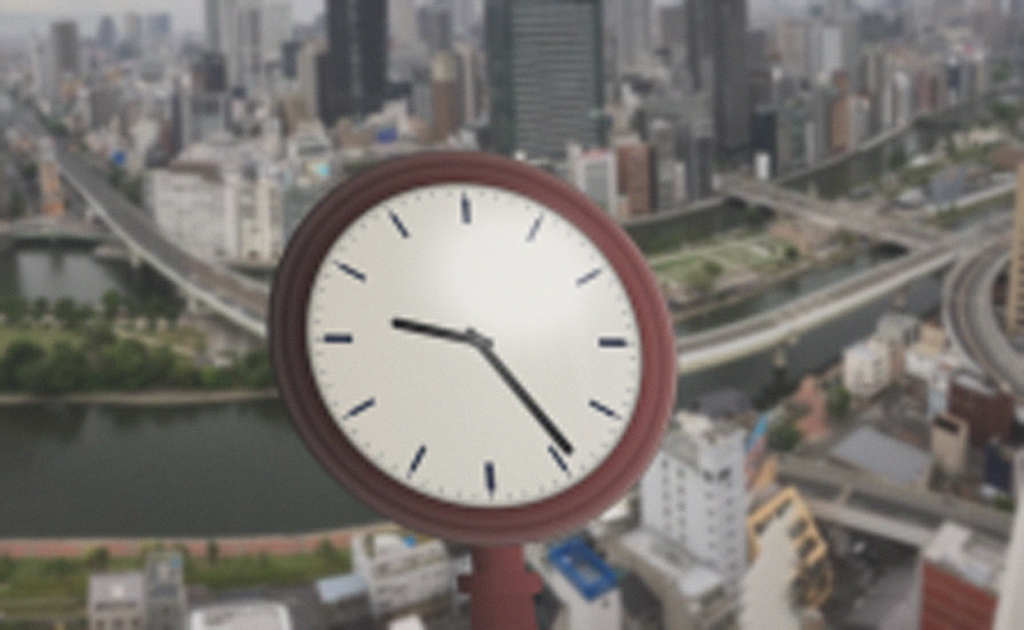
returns 9,24
